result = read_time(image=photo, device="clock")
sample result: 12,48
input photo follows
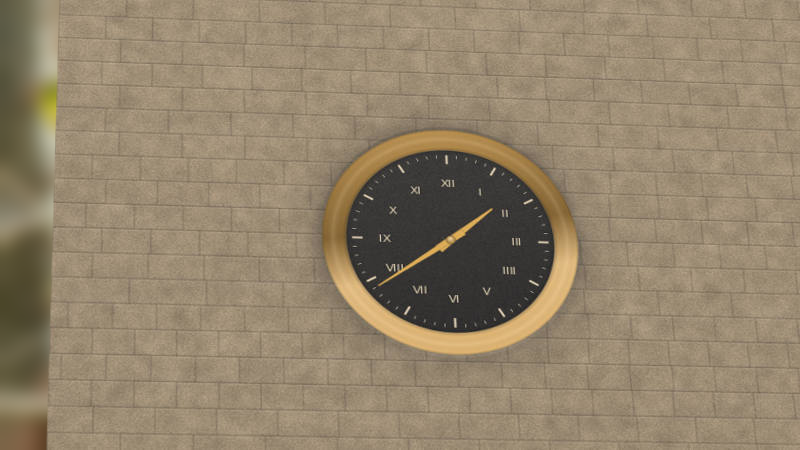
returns 1,39
